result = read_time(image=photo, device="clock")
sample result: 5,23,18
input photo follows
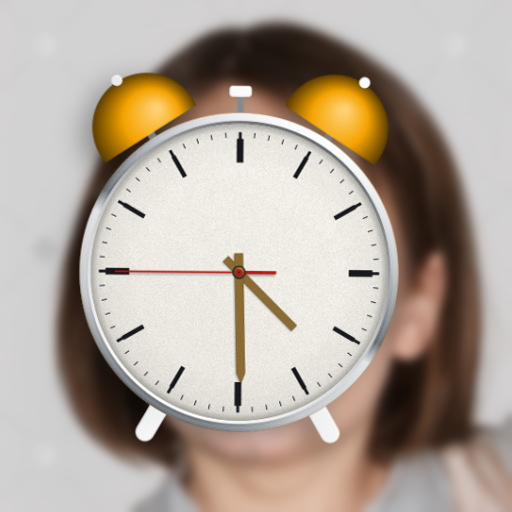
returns 4,29,45
